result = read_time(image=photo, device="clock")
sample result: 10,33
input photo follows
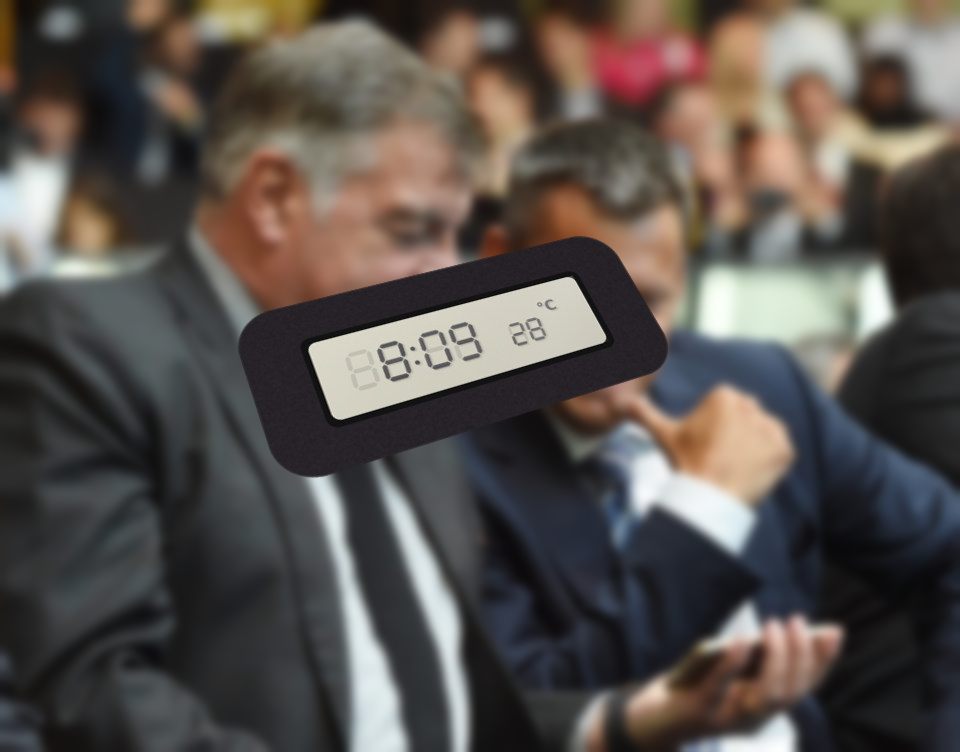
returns 8,09
